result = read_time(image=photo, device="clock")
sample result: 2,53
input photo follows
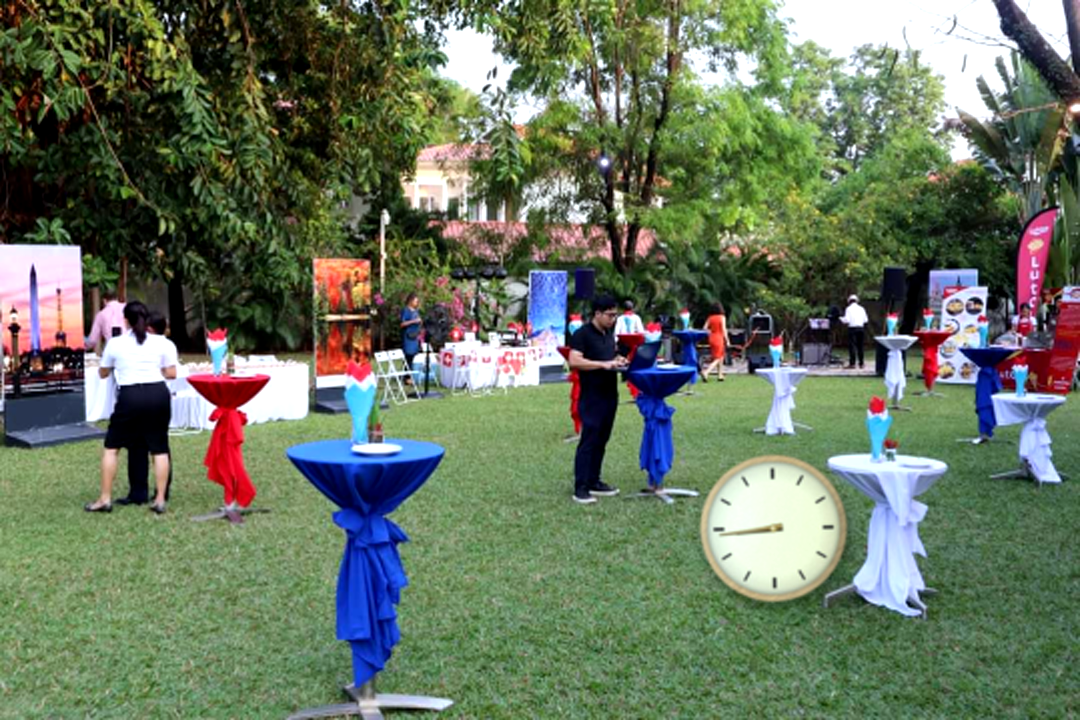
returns 8,44
